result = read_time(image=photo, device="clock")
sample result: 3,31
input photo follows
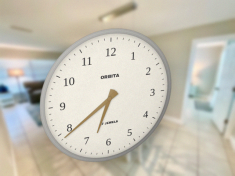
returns 6,39
